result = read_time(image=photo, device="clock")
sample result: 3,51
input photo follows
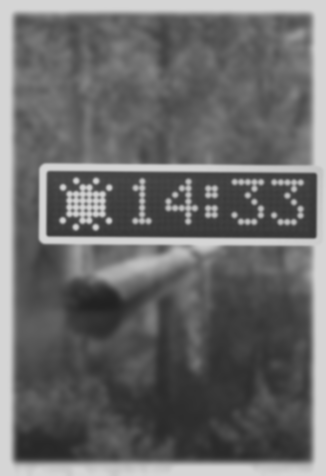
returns 14,33
